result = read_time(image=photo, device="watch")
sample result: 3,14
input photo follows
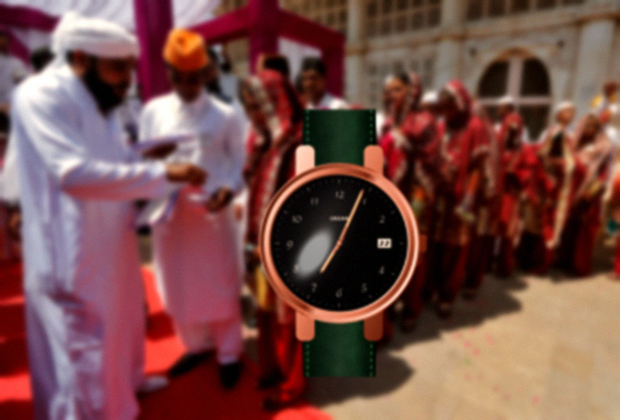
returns 7,04
